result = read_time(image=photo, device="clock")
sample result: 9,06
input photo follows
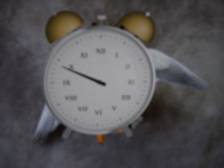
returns 9,49
